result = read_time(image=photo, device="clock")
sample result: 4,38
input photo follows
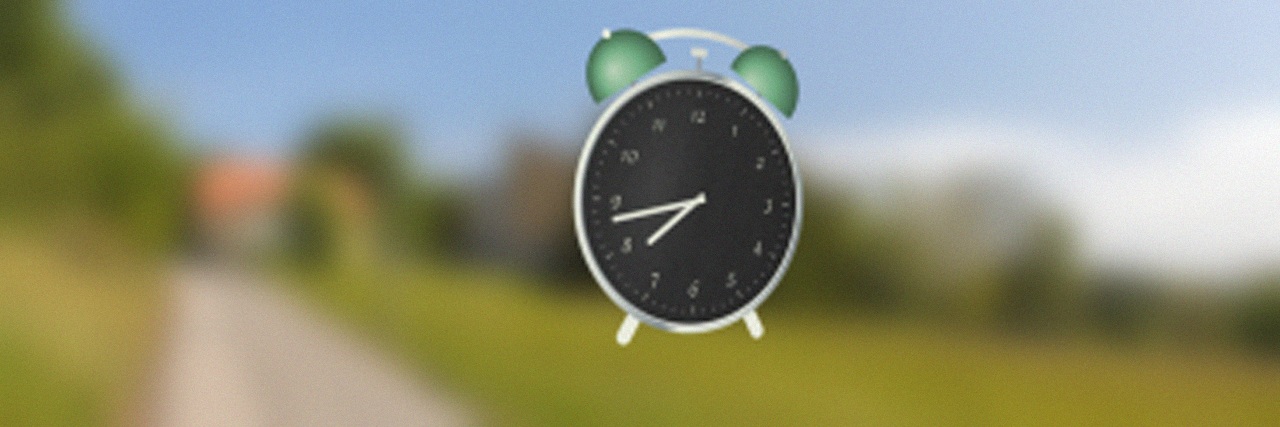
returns 7,43
